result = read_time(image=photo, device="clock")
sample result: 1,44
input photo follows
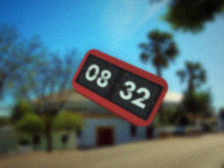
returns 8,32
